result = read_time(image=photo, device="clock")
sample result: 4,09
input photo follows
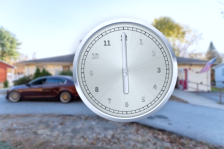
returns 6,00
